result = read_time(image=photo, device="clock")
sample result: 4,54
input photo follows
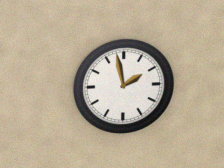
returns 1,58
